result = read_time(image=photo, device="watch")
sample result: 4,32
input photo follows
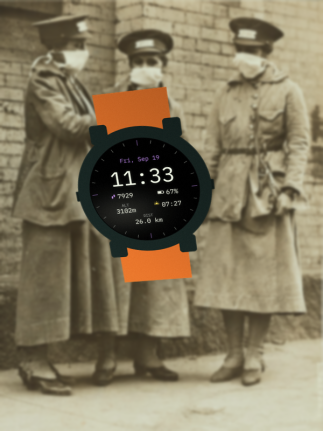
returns 11,33
